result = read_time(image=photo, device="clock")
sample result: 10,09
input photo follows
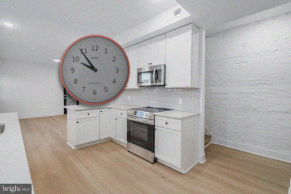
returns 9,54
